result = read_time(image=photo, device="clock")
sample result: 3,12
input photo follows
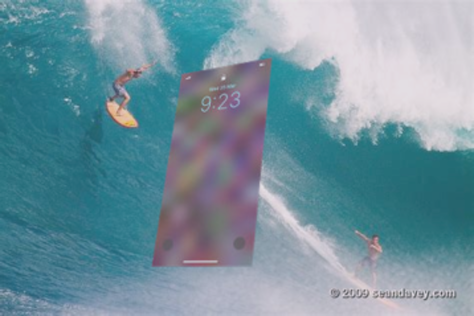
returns 9,23
